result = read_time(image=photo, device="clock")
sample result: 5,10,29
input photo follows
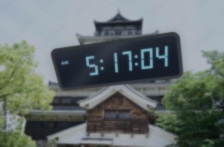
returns 5,17,04
